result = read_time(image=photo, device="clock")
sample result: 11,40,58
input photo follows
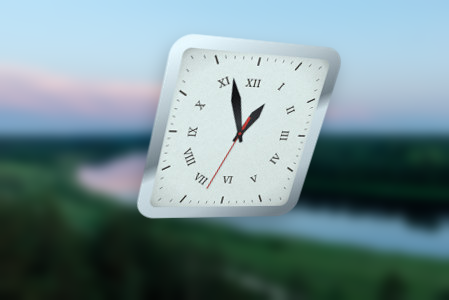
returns 12,56,33
